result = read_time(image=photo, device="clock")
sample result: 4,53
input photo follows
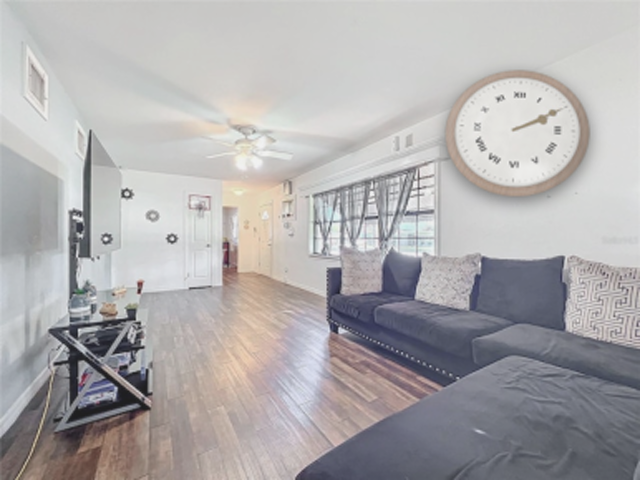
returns 2,10
